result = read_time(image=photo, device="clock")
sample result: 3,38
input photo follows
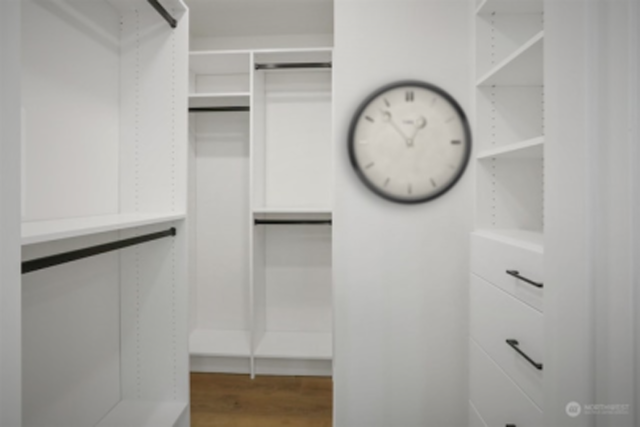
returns 12,53
